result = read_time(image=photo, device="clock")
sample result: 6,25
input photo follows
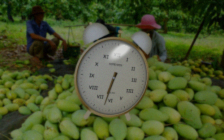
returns 6,32
